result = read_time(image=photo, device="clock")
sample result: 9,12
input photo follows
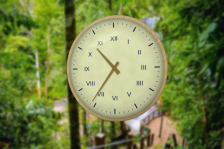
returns 10,36
